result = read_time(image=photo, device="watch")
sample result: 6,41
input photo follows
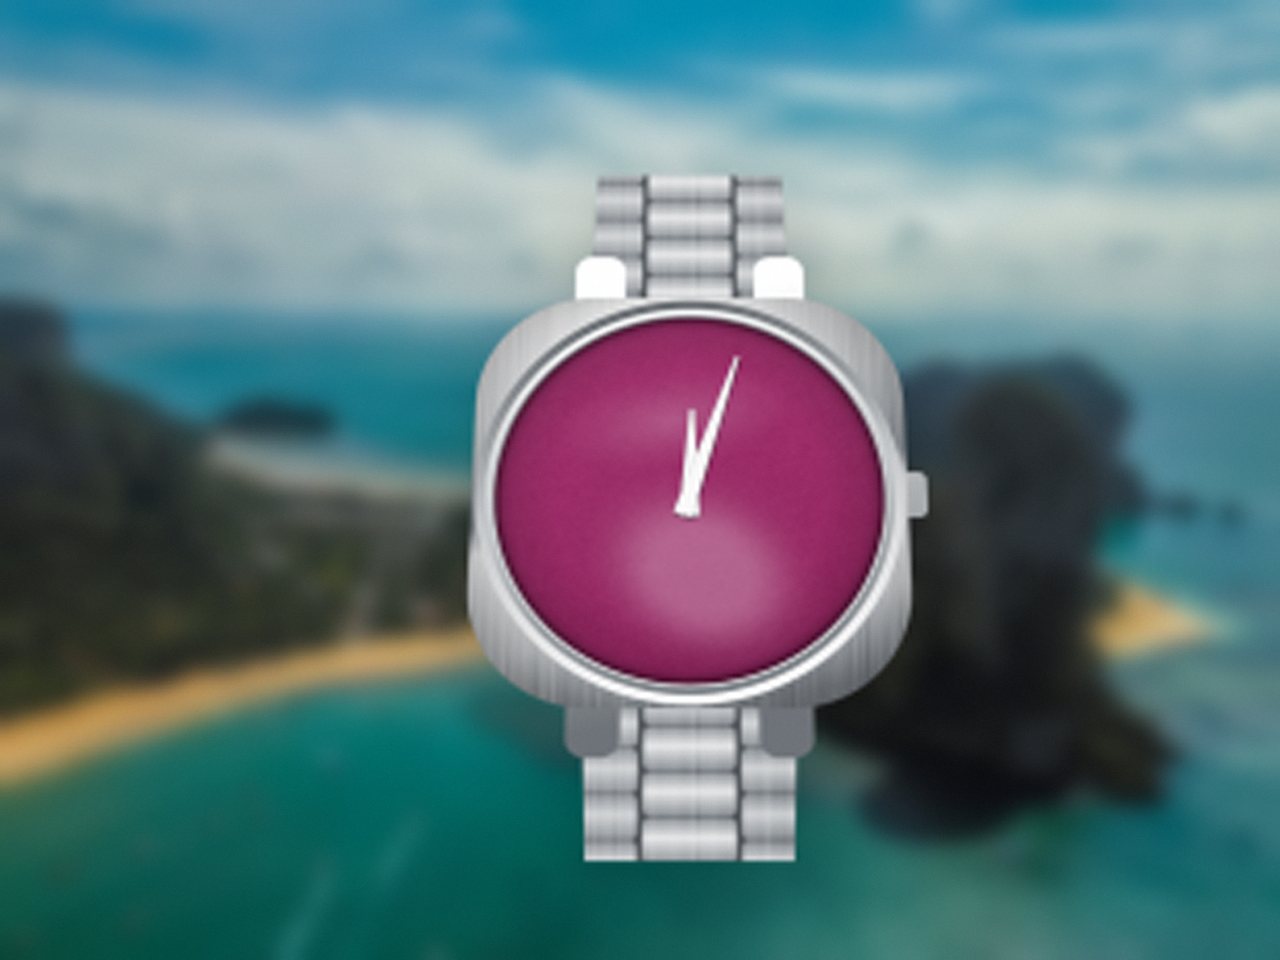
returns 12,03
